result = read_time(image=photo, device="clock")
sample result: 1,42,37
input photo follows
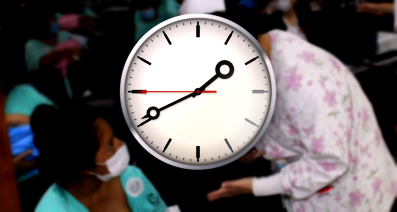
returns 1,40,45
